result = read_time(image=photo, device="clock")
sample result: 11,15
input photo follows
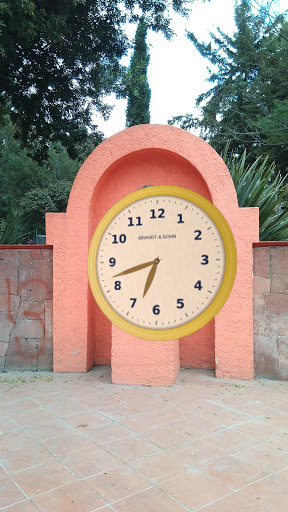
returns 6,42
